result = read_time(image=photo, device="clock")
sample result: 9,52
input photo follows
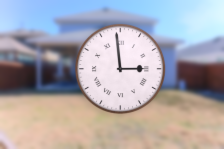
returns 2,59
